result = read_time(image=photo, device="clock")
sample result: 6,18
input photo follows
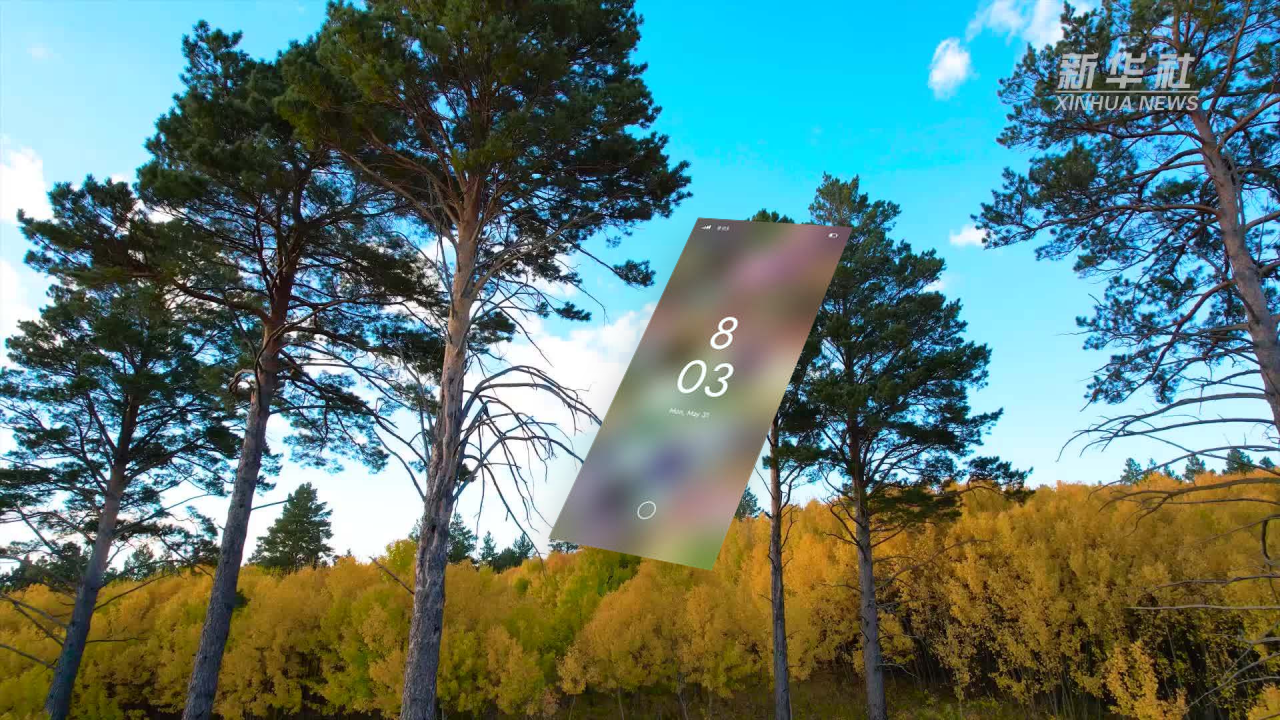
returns 8,03
